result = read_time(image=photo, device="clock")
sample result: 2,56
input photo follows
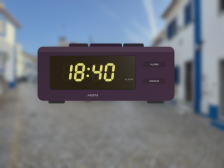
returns 18,40
